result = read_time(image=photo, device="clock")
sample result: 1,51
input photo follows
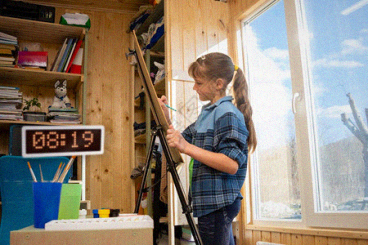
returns 8,19
